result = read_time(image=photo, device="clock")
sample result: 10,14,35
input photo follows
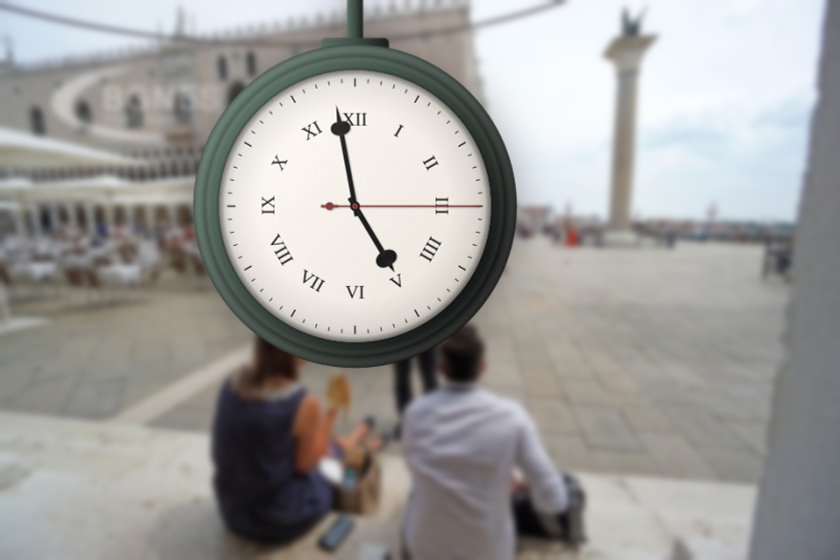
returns 4,58,15
